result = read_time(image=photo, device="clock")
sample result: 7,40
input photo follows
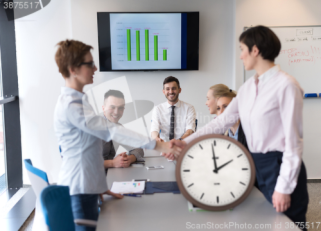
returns 1,59
